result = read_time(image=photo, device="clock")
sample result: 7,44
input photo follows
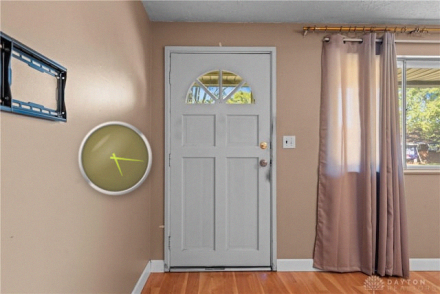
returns 5,16
